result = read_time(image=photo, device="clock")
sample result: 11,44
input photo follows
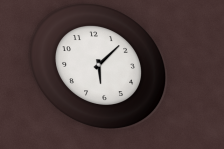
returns 6,08
